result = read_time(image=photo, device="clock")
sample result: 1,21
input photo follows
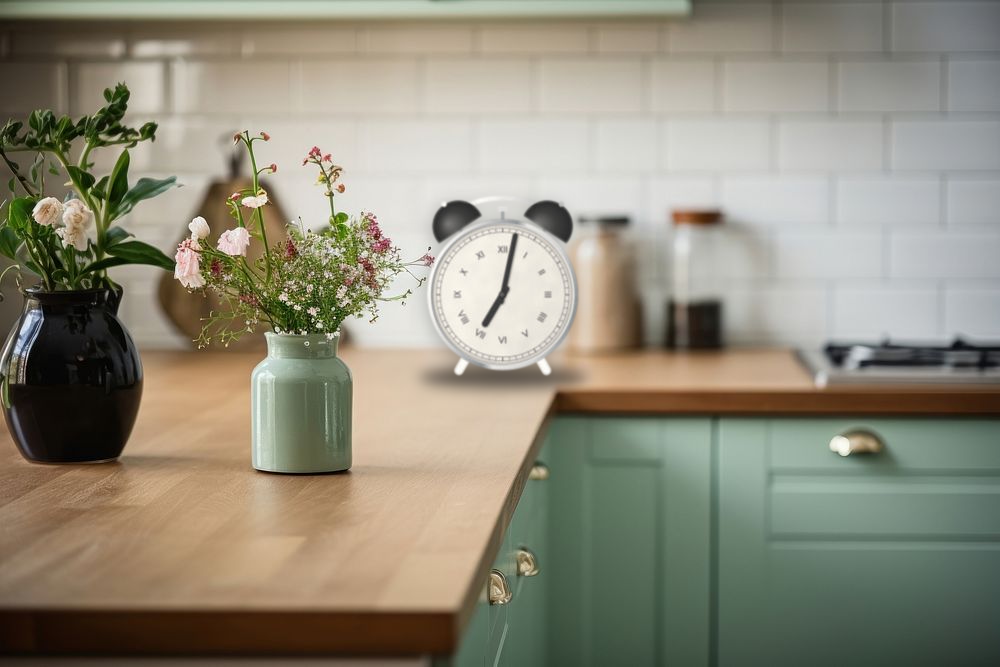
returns 7,02
